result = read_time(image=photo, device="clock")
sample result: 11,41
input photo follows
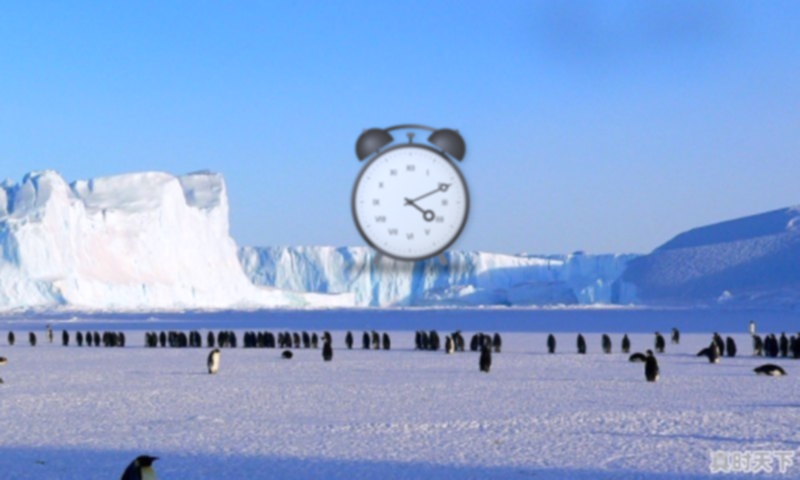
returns 4,11
